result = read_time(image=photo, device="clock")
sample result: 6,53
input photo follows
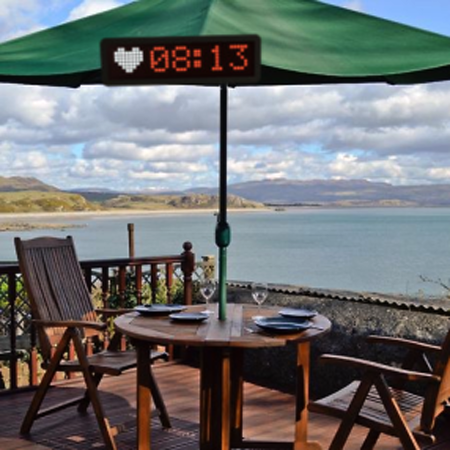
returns 8,13
